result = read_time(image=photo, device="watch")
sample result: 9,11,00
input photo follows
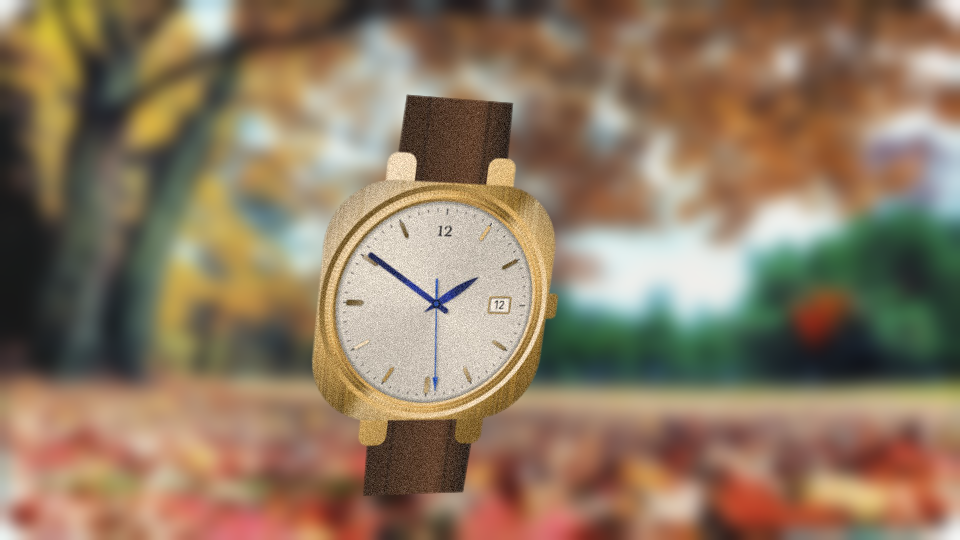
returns 1,50,29
